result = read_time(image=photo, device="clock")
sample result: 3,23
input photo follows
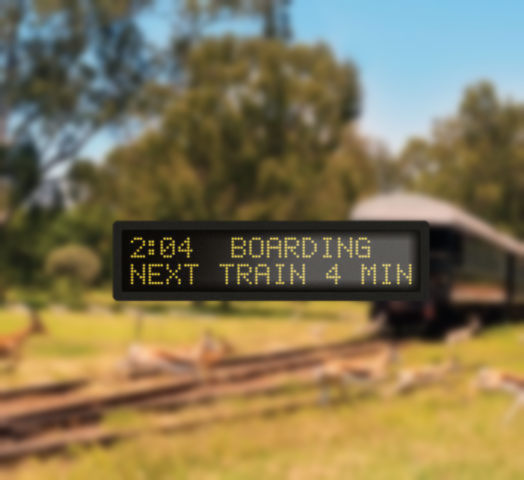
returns 2,04
